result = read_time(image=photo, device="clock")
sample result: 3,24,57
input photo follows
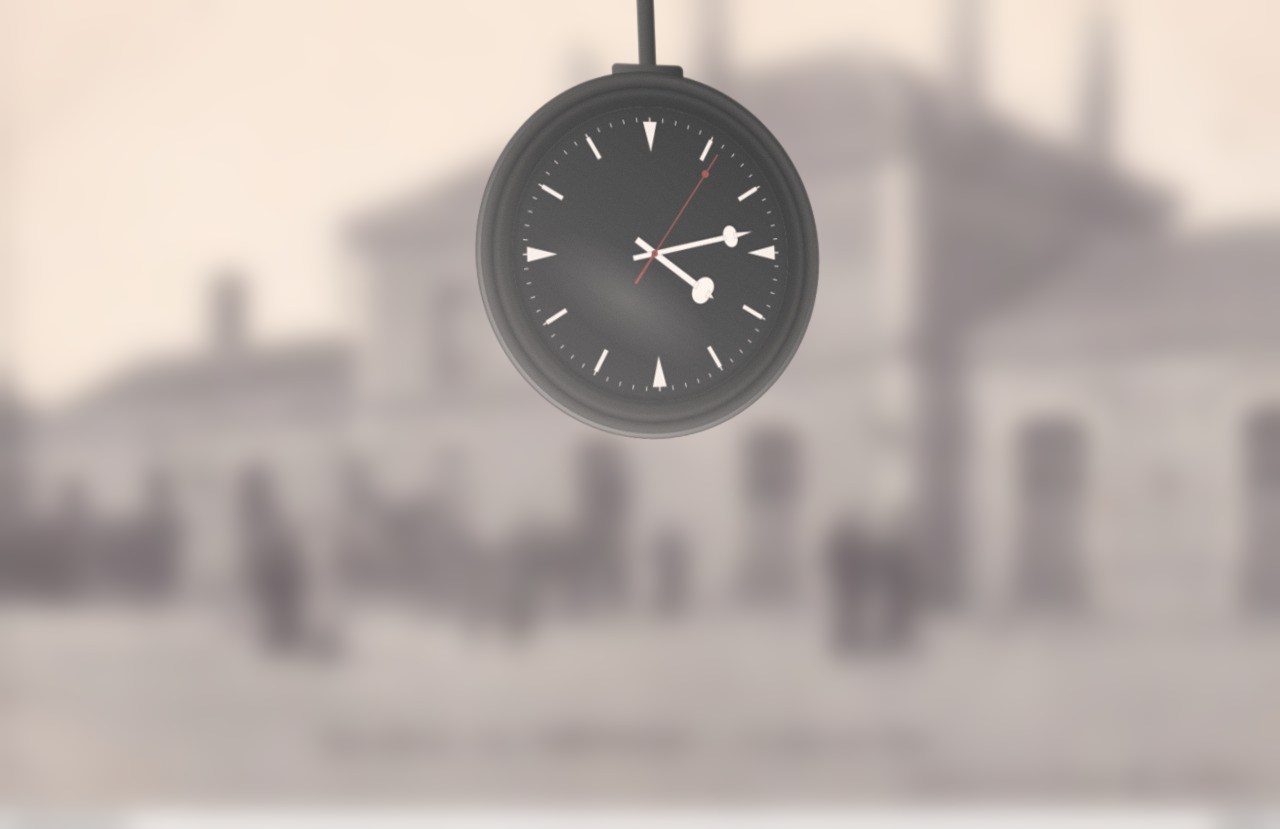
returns 4,13,06
